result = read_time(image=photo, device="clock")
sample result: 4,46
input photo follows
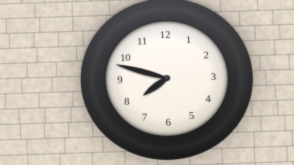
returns 7,48
